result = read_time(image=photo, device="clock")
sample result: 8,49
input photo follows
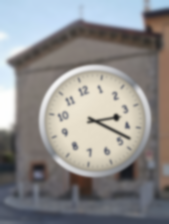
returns 3,23
